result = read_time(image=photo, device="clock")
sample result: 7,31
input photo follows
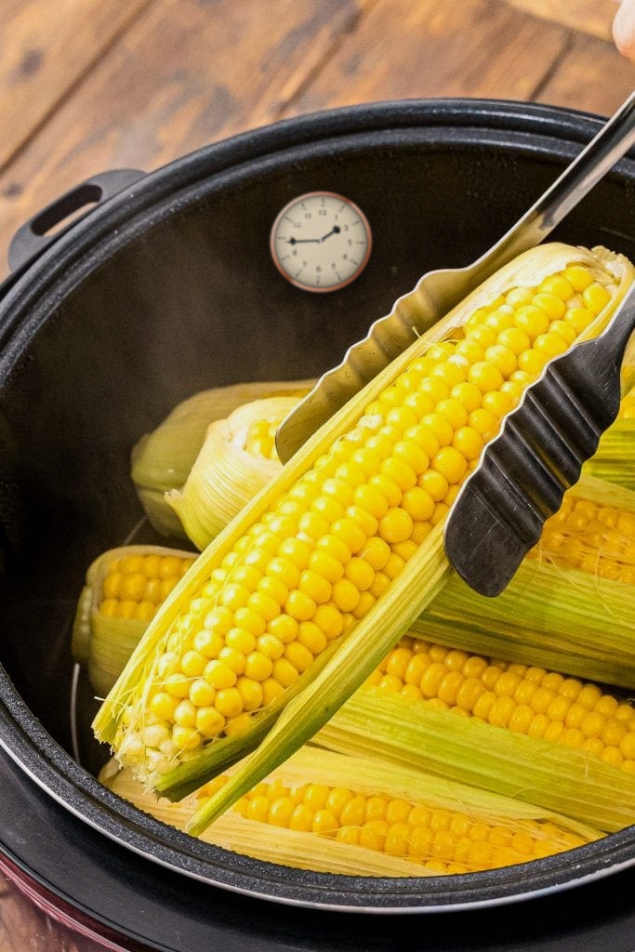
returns 1,44
